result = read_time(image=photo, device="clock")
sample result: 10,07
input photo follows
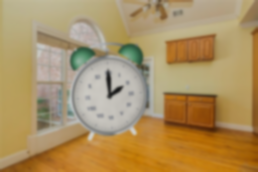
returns 2,00
